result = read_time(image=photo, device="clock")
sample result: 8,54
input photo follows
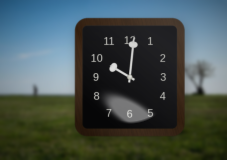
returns 10,01
